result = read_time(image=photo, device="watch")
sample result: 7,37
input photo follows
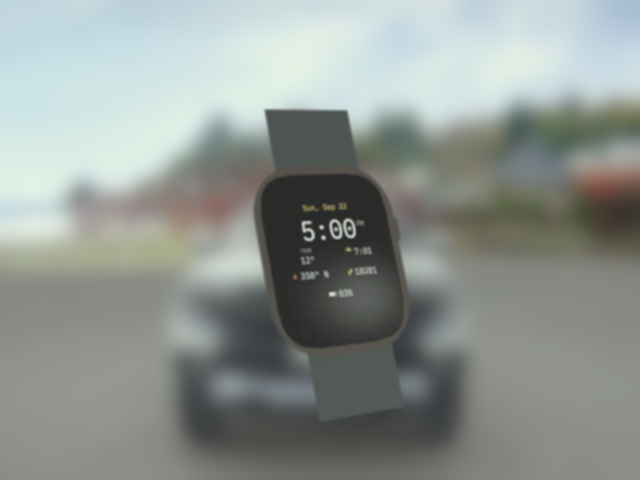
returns 5,00
